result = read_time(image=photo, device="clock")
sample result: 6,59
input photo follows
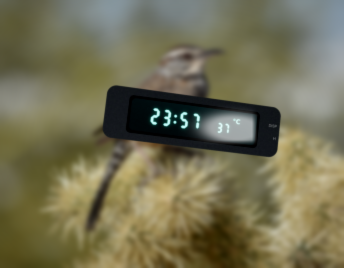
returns 23,57
